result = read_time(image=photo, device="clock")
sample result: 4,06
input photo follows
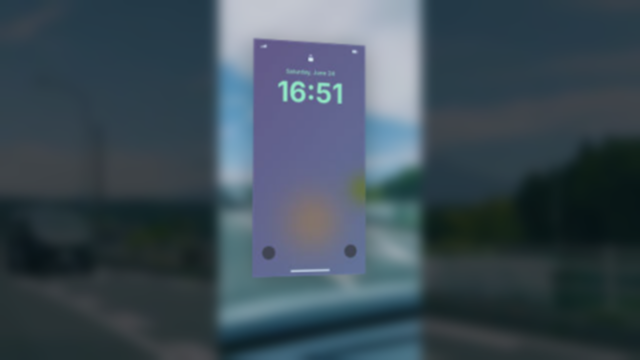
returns 16,51
